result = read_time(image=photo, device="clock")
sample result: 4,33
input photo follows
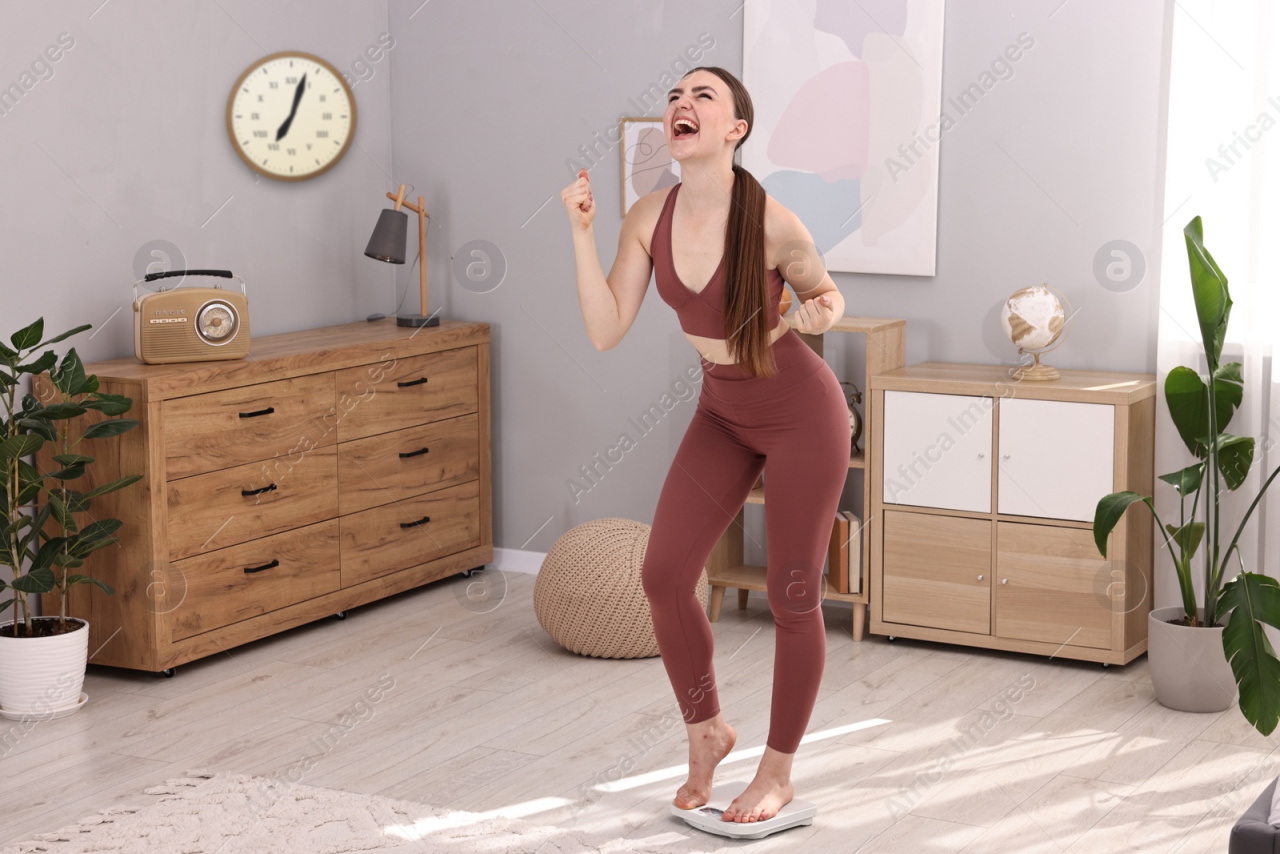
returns 7,03
